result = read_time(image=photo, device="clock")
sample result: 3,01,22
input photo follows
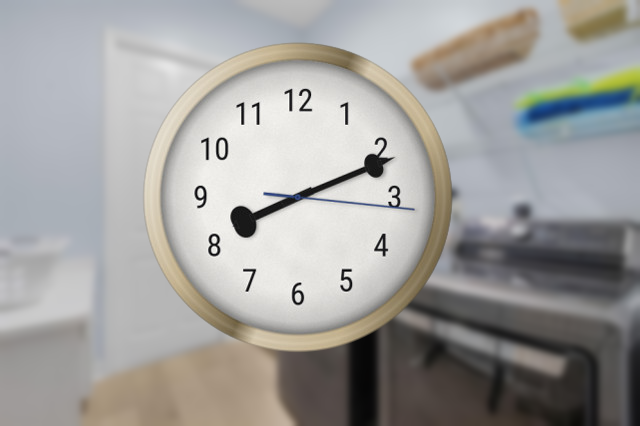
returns 8,11,16
